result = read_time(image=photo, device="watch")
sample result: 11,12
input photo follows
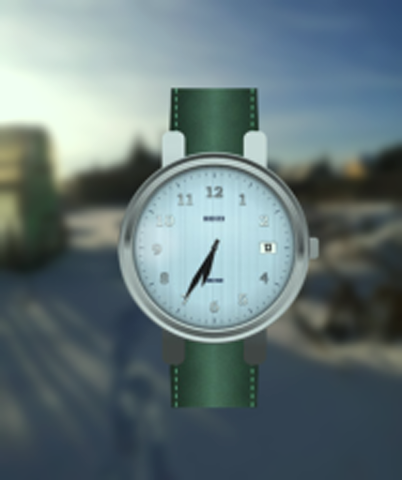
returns 6,35
